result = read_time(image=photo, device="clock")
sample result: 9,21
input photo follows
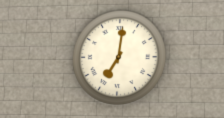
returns 7,01
